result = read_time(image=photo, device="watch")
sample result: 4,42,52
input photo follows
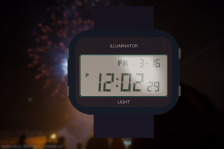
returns 12,02,29
